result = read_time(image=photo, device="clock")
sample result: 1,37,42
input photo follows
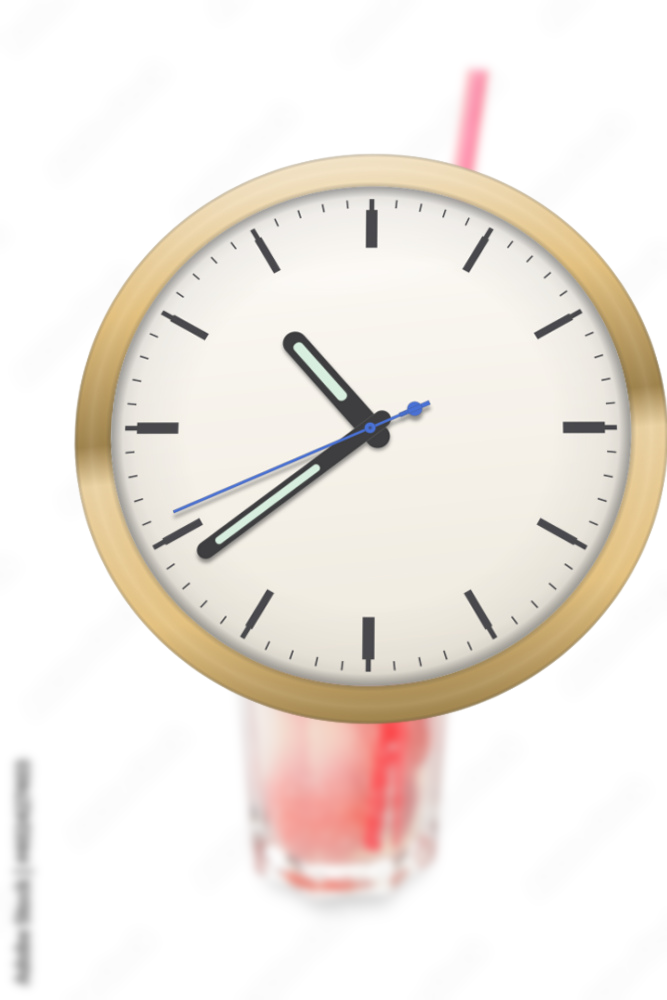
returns 10,38,41
